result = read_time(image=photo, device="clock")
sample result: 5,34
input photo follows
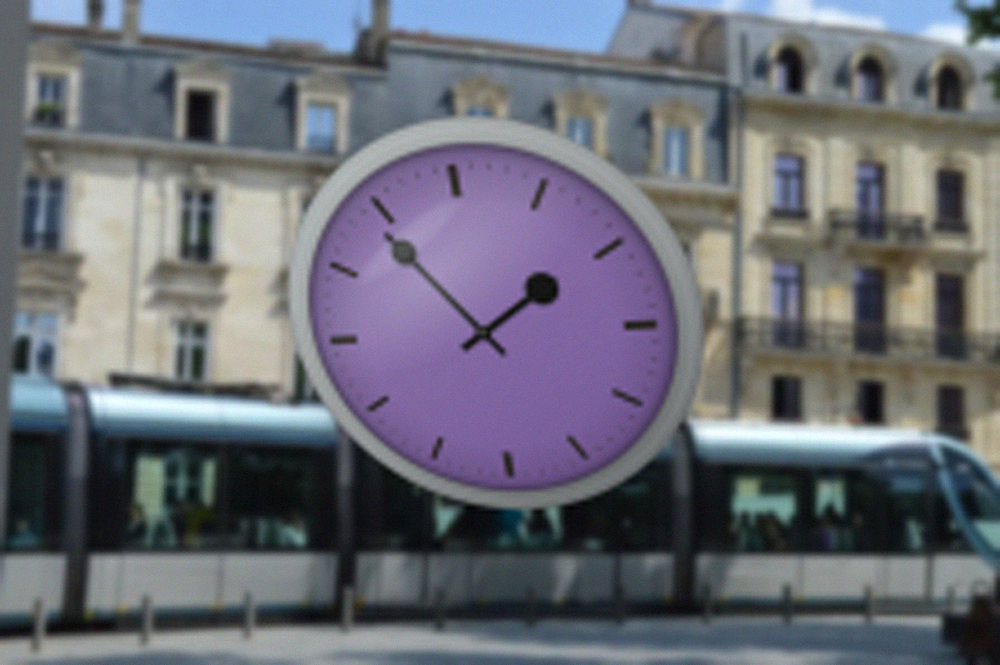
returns 1,54
